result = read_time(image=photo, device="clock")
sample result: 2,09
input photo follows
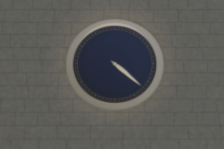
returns 4,22
